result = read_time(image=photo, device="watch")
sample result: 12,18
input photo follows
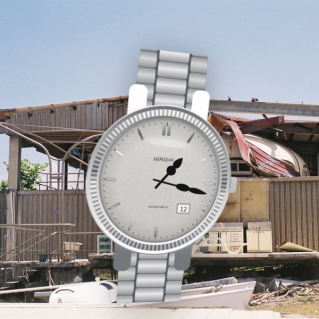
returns 1,17
